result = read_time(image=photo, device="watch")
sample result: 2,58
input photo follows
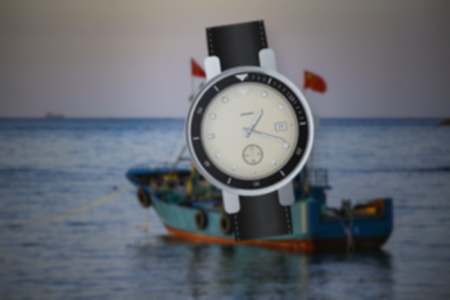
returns 1,19
